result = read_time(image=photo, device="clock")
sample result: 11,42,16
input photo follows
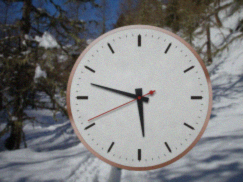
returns 5,47,41
